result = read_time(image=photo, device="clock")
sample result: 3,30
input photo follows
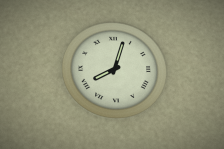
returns 8,03
